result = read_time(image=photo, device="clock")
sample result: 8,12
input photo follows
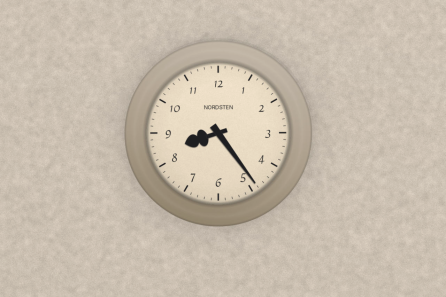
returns 8,24
